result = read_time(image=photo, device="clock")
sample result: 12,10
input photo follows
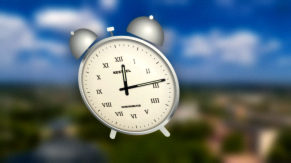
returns 12,14
